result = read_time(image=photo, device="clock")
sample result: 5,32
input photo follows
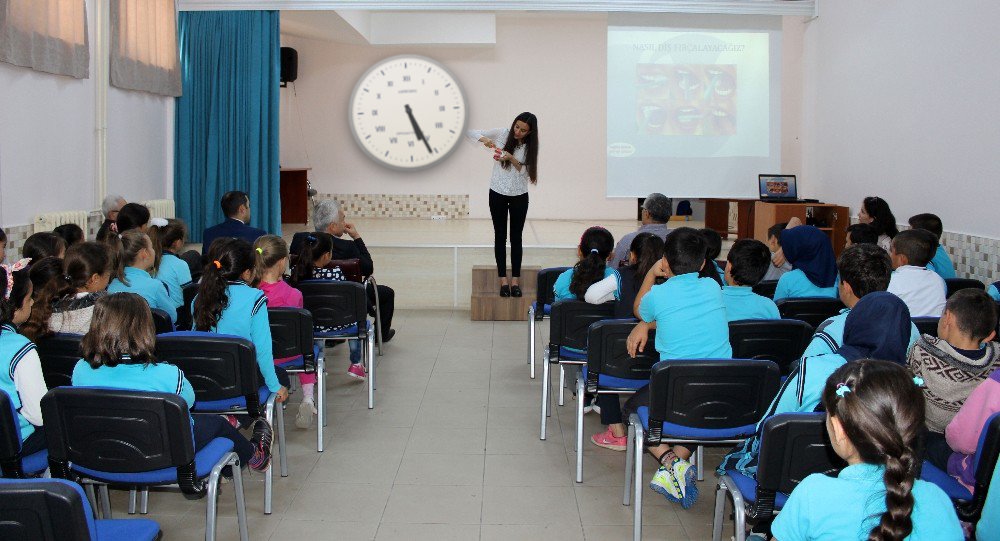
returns 5,26
